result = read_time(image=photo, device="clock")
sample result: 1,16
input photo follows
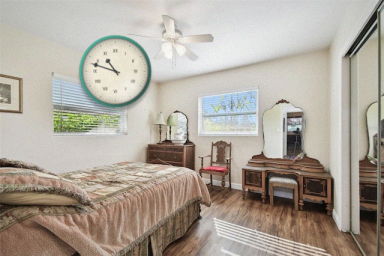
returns 10,48
